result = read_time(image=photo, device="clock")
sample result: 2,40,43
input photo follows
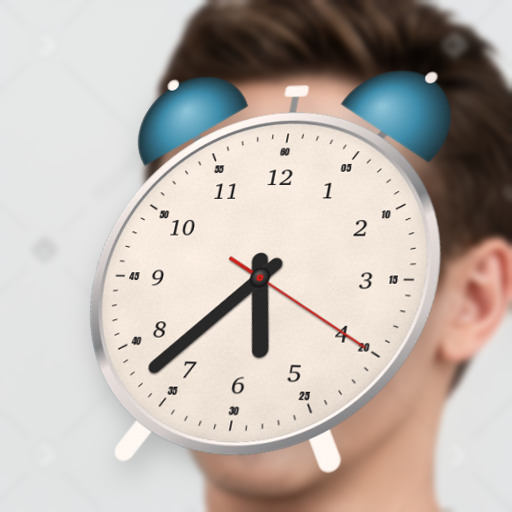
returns 5,37,20
